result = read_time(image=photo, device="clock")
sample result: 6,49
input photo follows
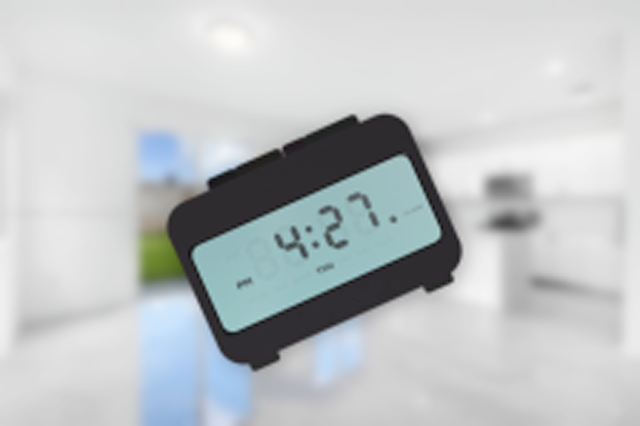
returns 4,27
